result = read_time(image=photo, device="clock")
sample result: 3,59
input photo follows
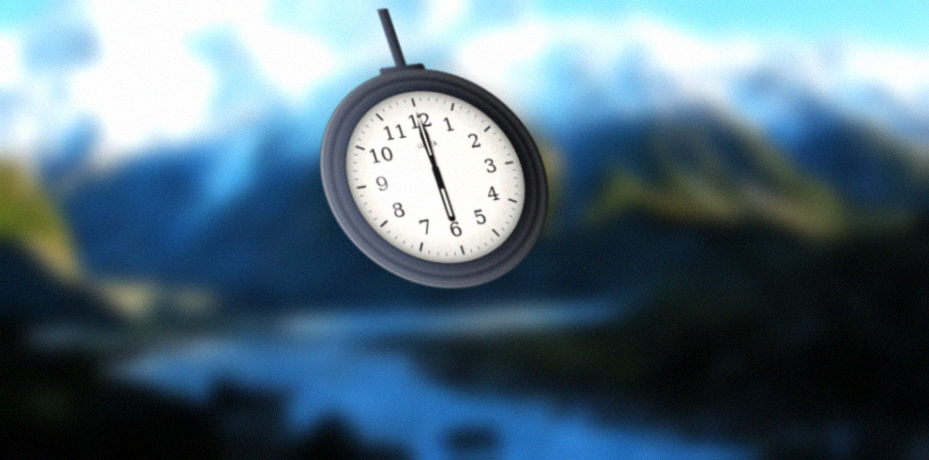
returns 6,00
